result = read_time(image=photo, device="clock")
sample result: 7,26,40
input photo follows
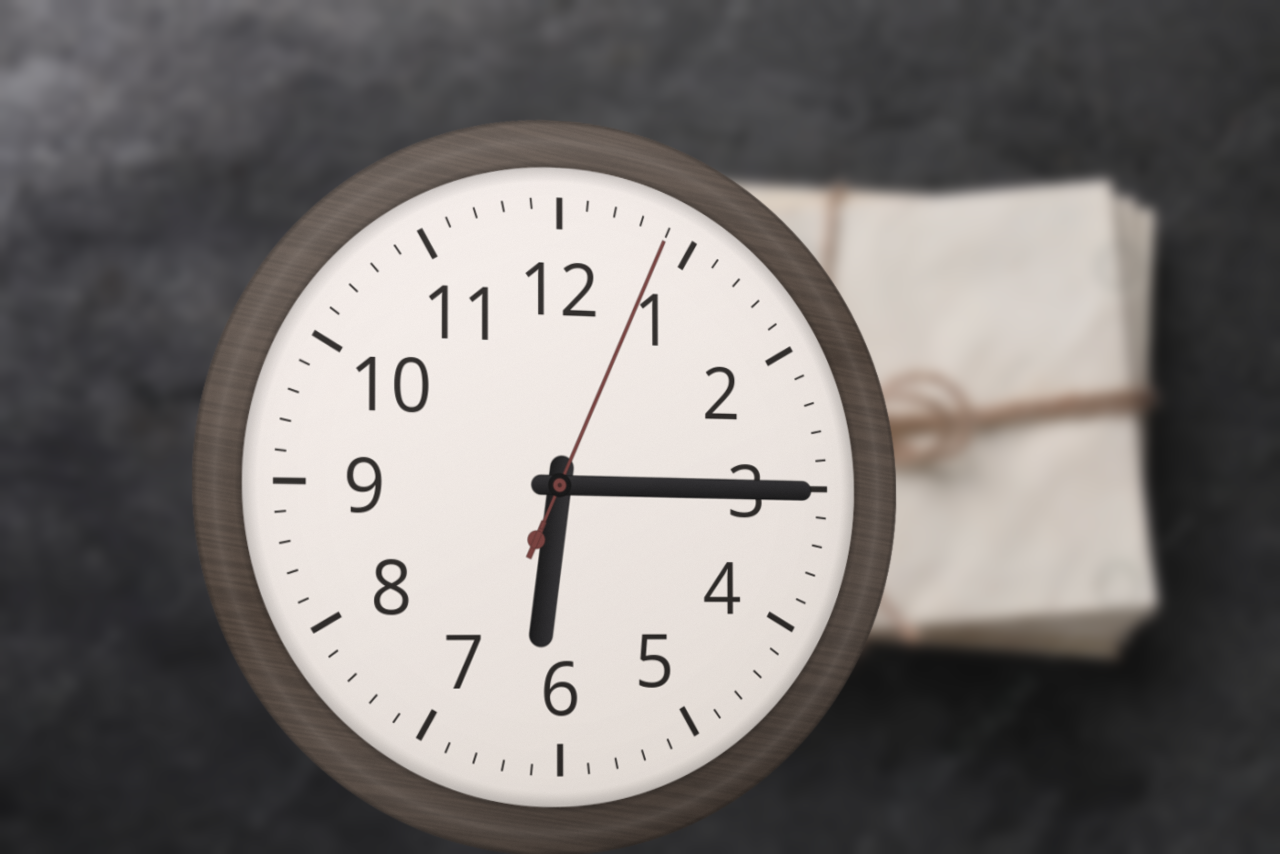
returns 6,15,04
